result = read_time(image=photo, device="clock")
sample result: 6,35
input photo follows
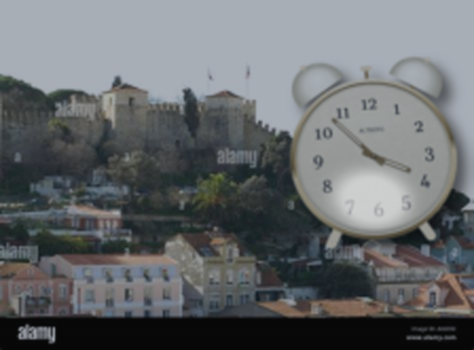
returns 3,53
